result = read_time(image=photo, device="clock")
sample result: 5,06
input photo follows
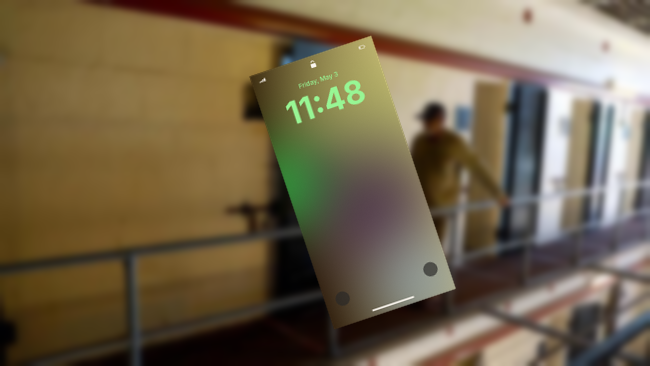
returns 11,48
